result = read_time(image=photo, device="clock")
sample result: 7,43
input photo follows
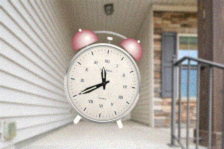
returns 11,40
